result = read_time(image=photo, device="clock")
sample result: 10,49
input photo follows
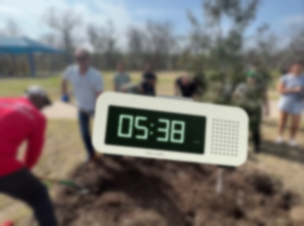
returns 5,38
